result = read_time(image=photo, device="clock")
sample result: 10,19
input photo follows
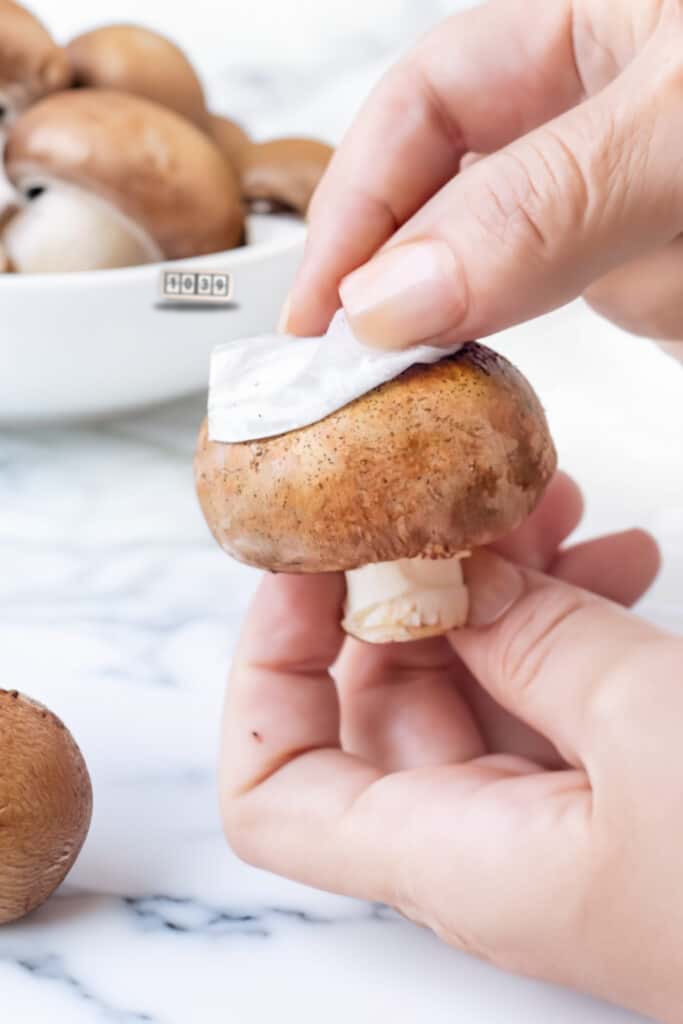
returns 10,39
